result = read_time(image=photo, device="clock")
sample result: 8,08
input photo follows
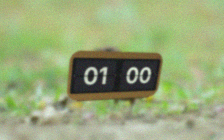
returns 1,00
